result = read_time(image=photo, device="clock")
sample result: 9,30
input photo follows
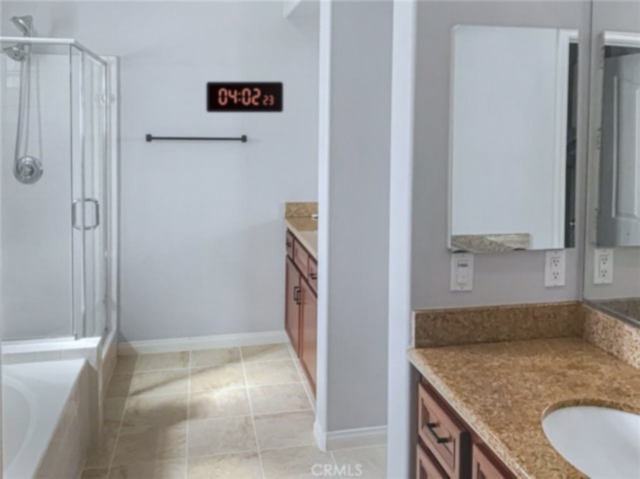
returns 4,02
